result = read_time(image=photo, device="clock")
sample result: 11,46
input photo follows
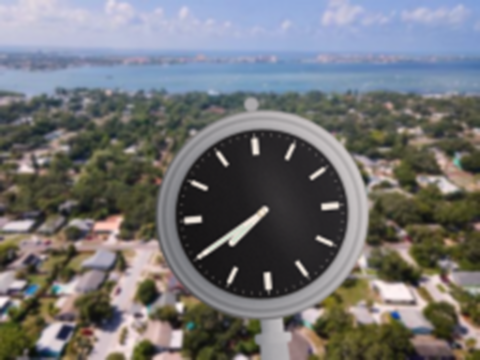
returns 7,40
